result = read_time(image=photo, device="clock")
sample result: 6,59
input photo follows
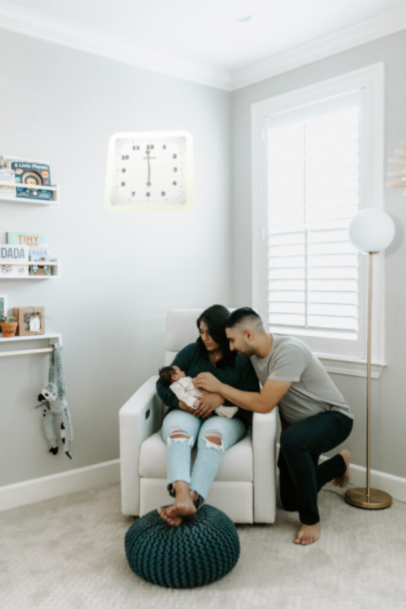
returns 5,59
